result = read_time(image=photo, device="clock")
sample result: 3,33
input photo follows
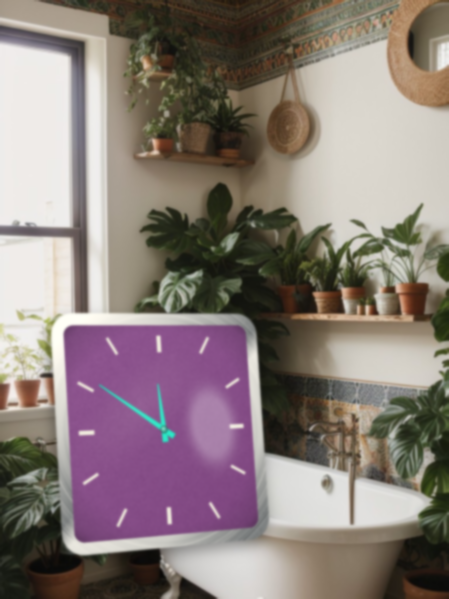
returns 11,51
